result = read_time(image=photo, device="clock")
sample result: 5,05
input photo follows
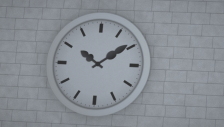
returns 10,09
